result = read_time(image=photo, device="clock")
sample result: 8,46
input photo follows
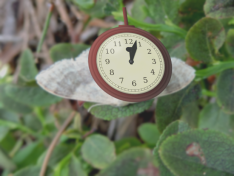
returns 12,03
